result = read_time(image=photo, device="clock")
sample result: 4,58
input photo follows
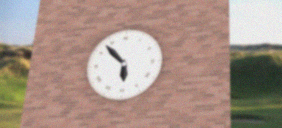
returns 5,53
